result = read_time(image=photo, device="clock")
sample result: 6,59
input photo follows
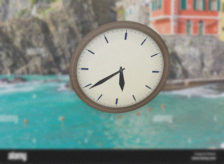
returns 5,39
